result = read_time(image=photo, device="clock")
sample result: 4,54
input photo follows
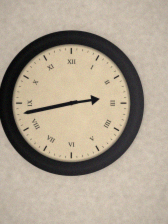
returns 2,43
